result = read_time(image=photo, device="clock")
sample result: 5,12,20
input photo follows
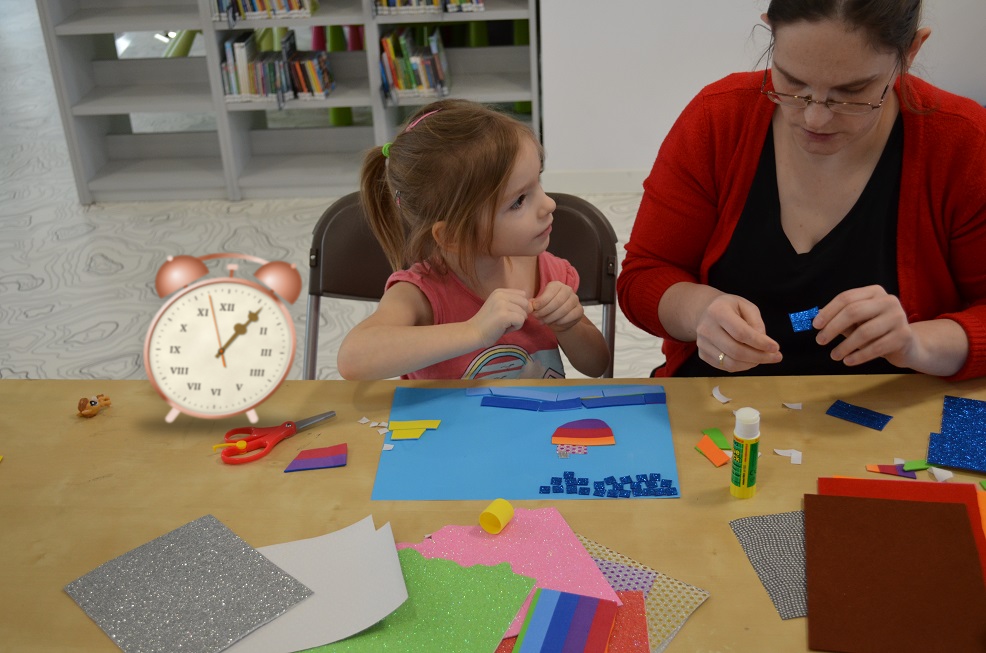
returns 1,05,57
